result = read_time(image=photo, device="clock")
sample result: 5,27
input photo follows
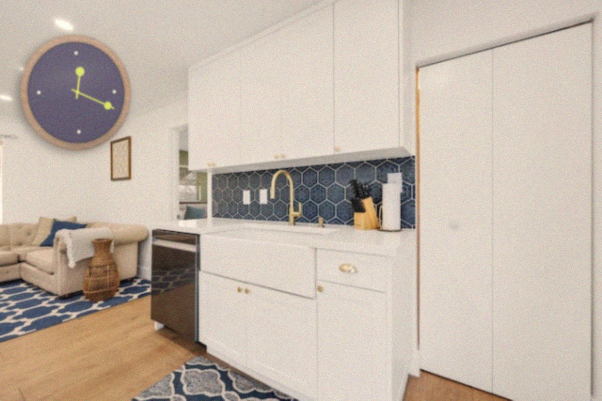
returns 12,19
